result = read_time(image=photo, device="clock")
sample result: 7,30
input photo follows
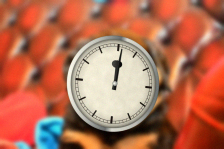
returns 12,01
